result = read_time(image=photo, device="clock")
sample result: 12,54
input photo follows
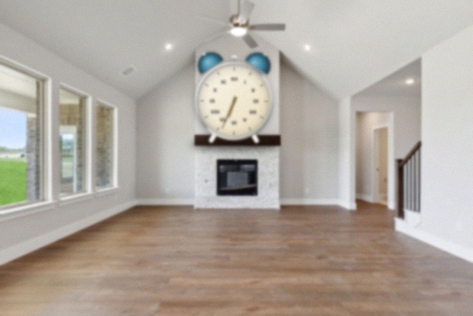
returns 6,34
